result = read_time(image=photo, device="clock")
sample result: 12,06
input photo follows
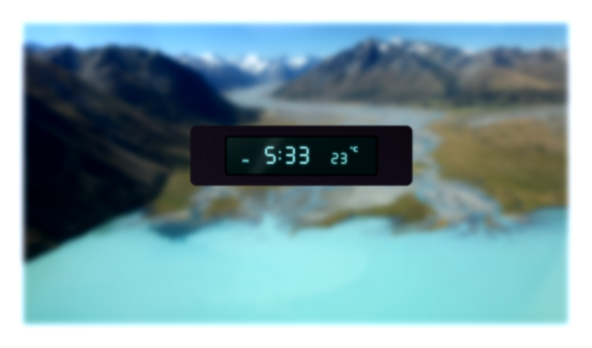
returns 5,33
